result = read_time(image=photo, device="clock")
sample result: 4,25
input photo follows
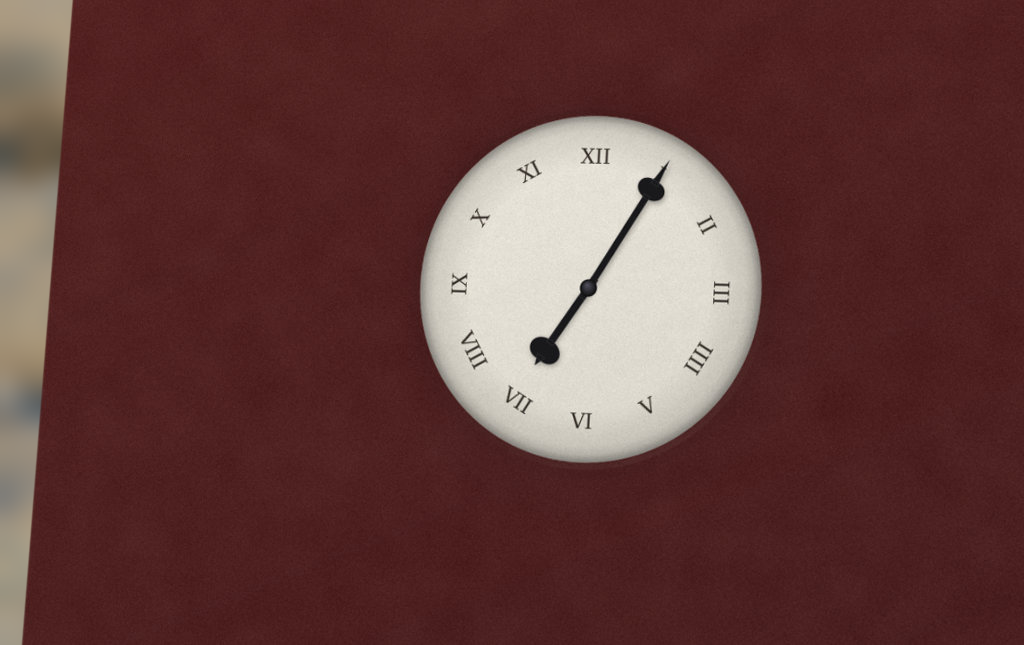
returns 7,05
